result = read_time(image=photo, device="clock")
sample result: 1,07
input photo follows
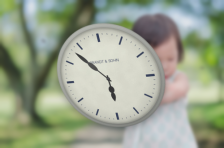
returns 5,53
